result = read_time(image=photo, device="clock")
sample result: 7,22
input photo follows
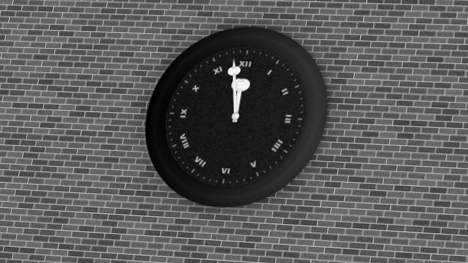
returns 11,58
